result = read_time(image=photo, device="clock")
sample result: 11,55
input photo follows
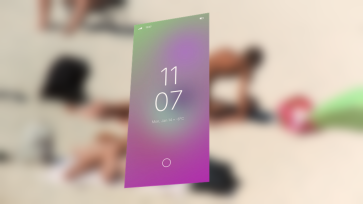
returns 11,07
